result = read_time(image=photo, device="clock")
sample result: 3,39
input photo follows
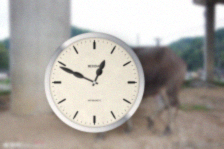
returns 12,49
